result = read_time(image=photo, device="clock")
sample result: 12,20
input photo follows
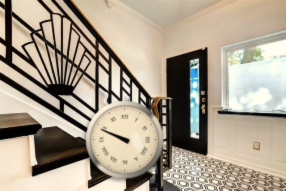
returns 9,49
